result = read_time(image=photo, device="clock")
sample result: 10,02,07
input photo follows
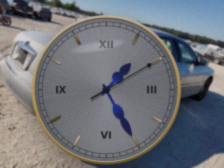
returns 1,25,10
